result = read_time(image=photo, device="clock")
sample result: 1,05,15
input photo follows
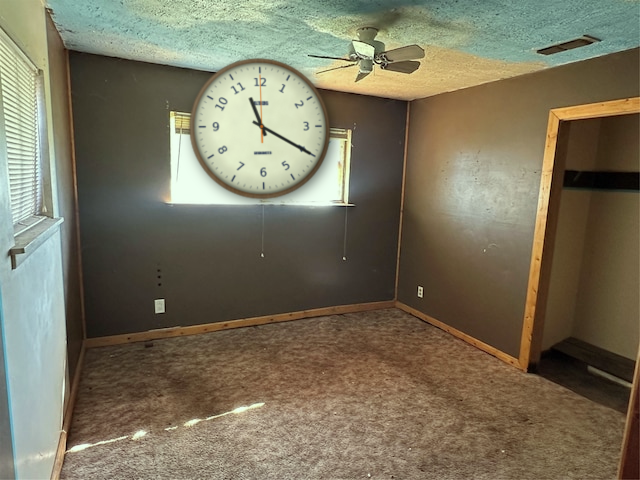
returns 11,20,00
